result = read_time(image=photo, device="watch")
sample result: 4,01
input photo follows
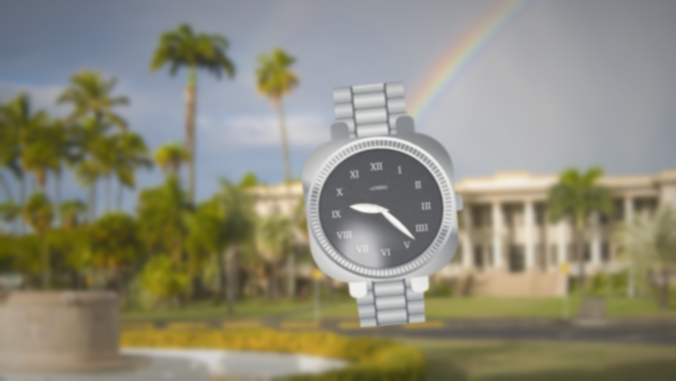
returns 9,23
